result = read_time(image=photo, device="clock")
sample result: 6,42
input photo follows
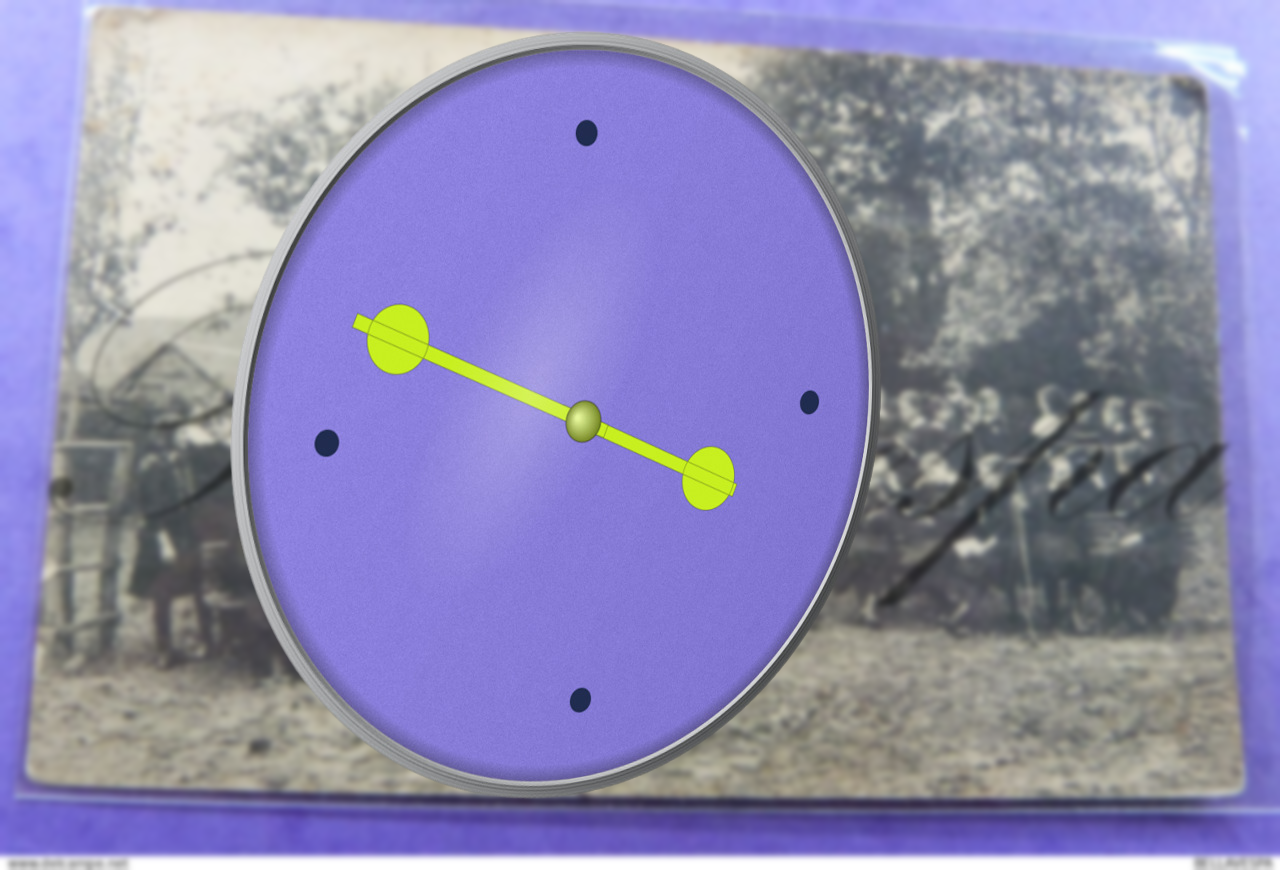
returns 3,49
